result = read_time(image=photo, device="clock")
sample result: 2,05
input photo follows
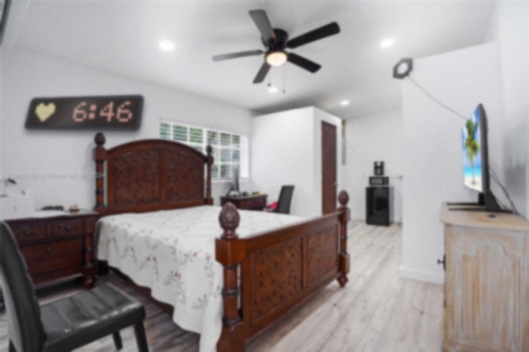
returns 6,46
